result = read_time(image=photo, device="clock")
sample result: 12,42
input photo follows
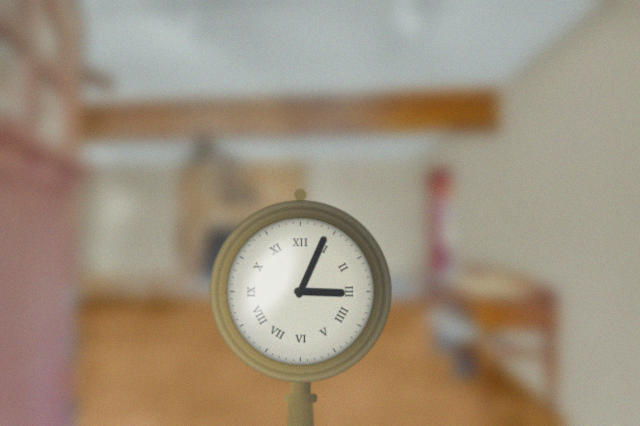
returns 3,04
